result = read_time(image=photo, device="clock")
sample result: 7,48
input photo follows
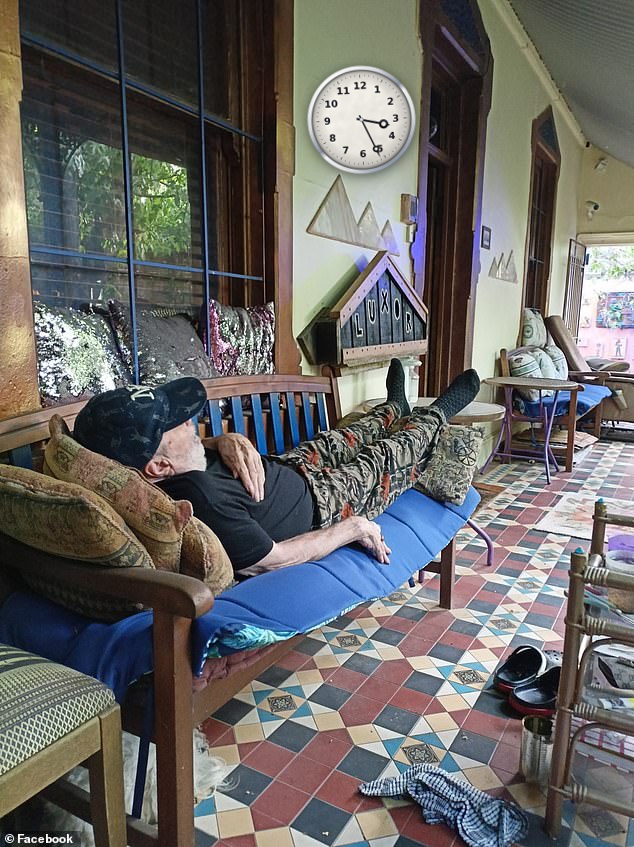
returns 3,26
